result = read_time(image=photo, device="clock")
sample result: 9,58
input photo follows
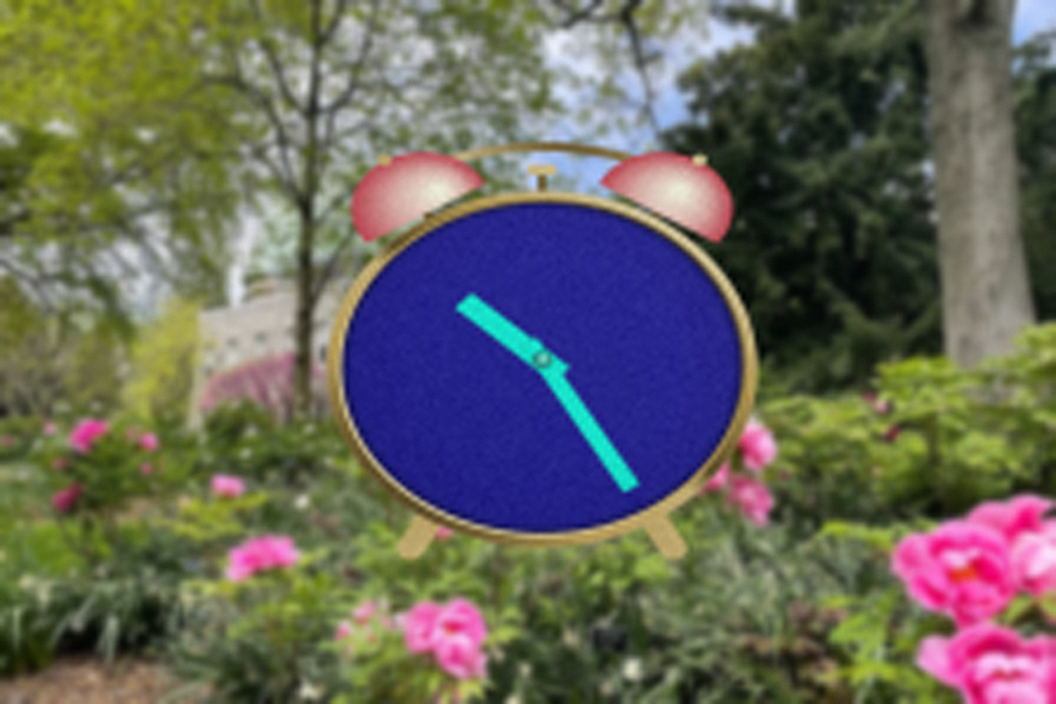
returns 10,25
